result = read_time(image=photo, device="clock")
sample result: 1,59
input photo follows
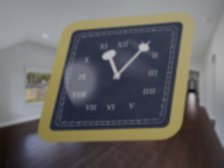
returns 11,06
